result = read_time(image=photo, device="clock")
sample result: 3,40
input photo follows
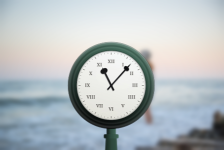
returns 11,07
